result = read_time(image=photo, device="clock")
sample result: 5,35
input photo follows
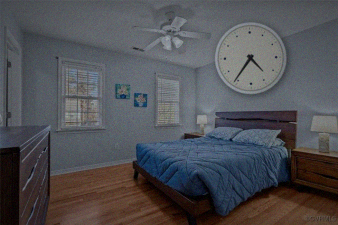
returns 4,36
